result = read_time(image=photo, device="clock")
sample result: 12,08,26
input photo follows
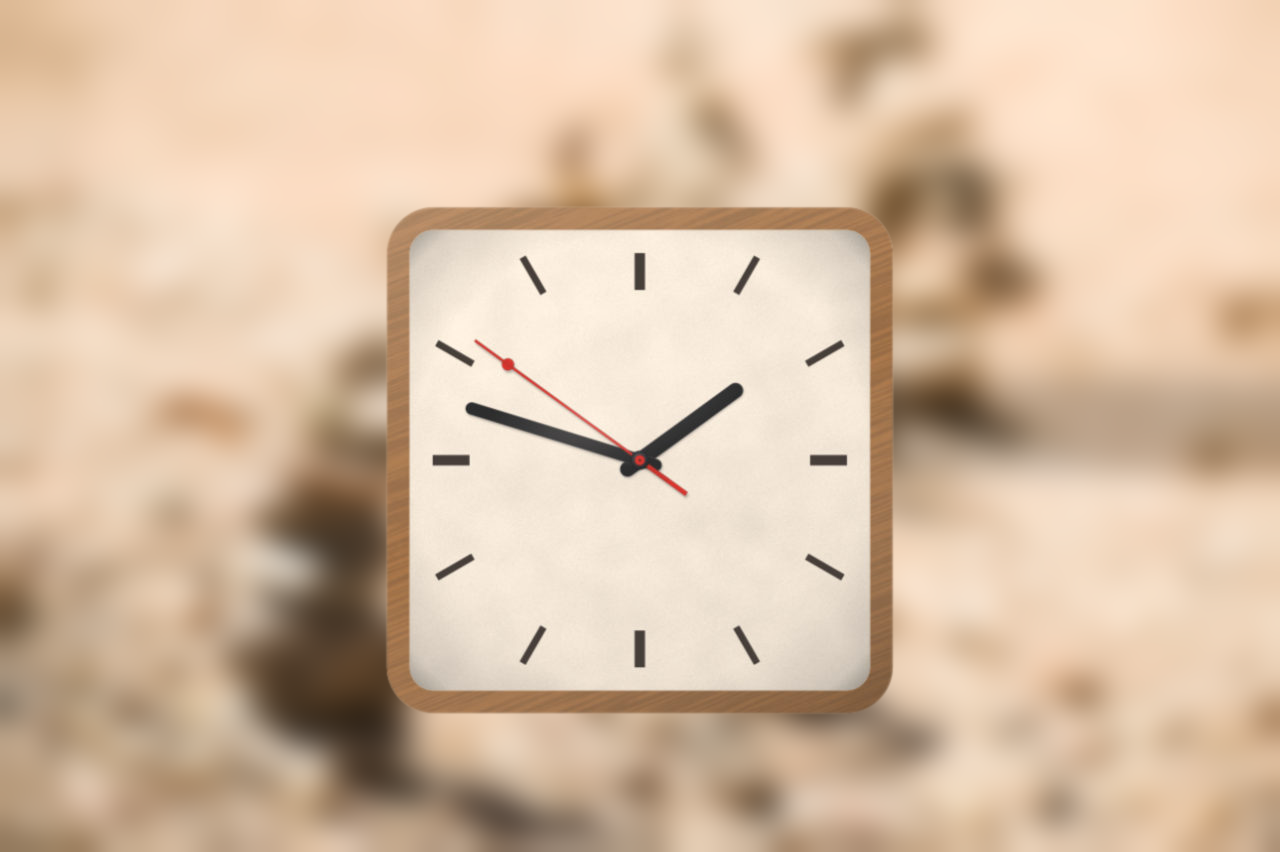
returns 1,47,51
